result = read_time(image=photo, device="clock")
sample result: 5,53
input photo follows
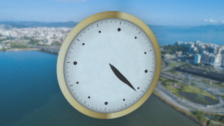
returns 4,21
